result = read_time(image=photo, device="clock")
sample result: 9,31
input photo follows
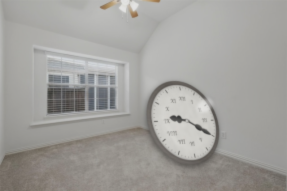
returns 9,20
